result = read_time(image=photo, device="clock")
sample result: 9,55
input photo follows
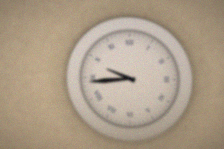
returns 9,44
